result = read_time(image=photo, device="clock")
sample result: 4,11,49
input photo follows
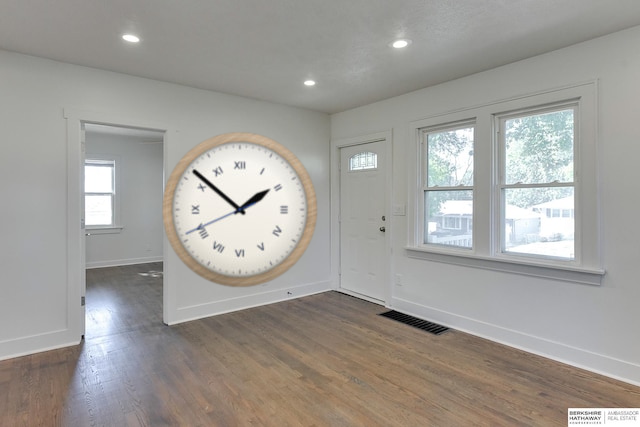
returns 1,51,41
